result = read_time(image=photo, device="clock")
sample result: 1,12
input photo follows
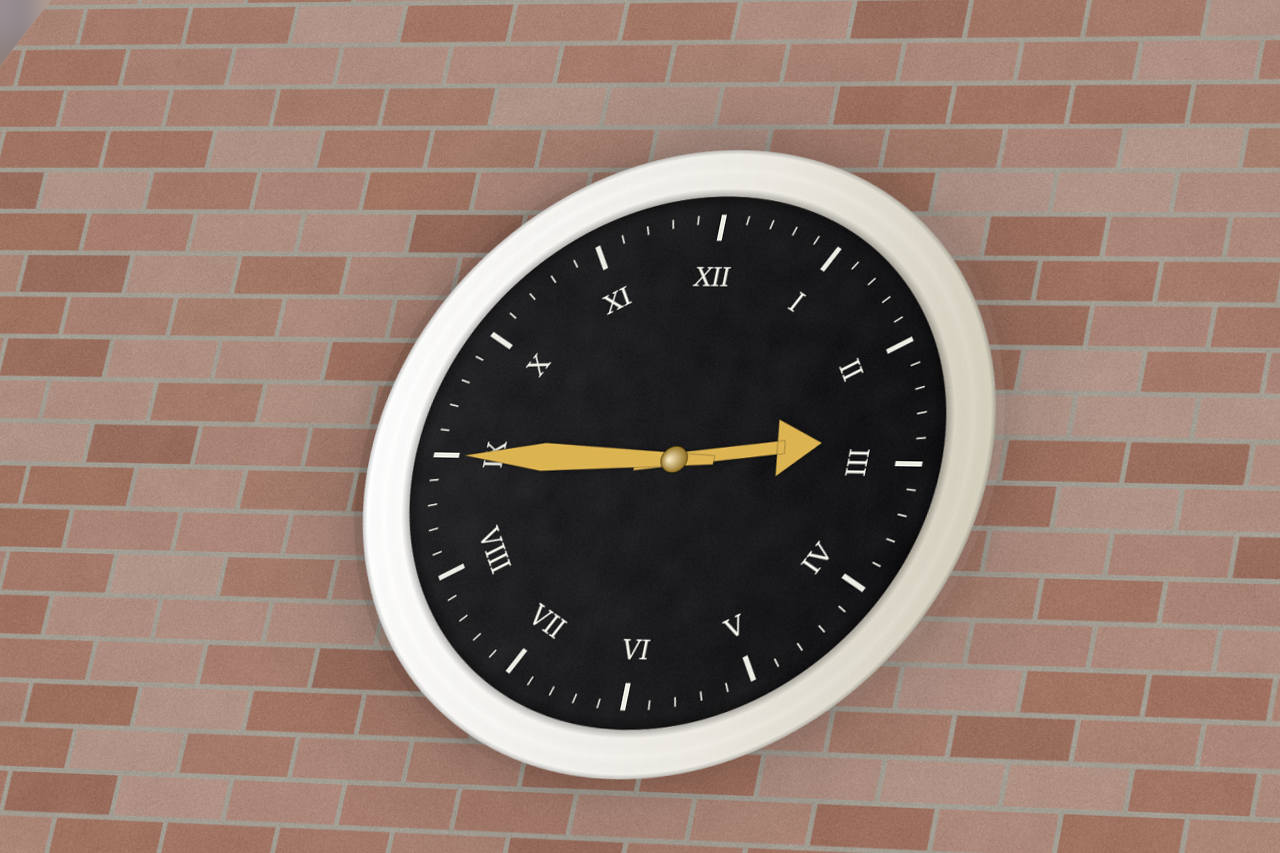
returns 2,45
